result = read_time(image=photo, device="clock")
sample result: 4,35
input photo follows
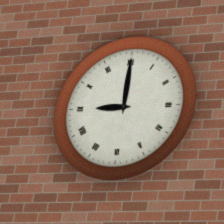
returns 9,00
